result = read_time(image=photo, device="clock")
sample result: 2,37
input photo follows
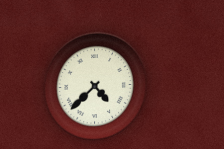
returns 4,38
